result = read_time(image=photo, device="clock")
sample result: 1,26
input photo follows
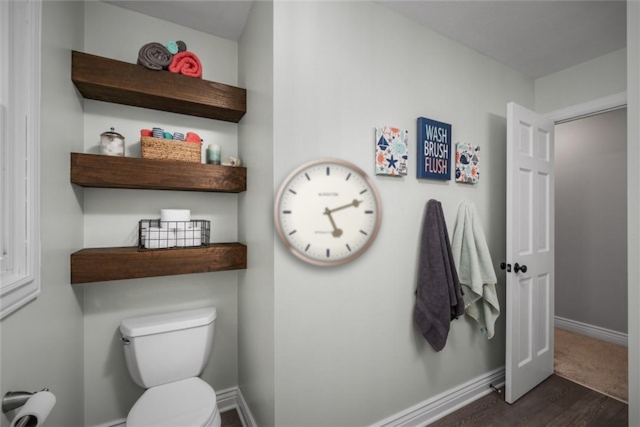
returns 5,12
